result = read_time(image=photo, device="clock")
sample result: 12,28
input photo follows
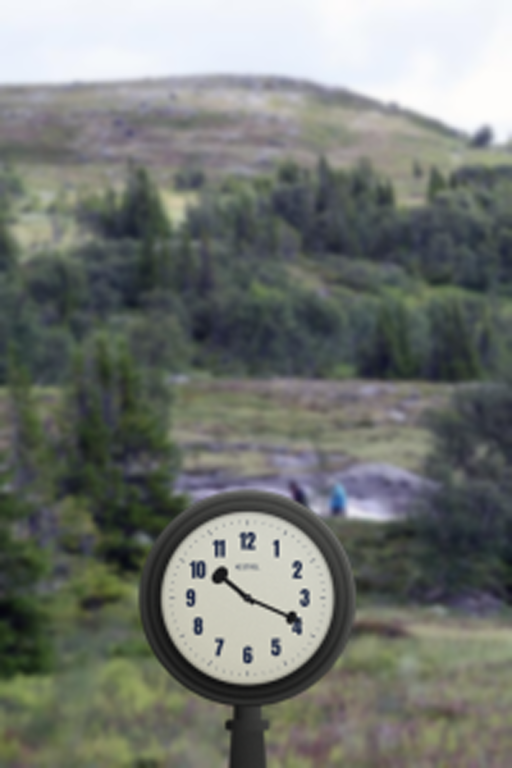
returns 10,19
